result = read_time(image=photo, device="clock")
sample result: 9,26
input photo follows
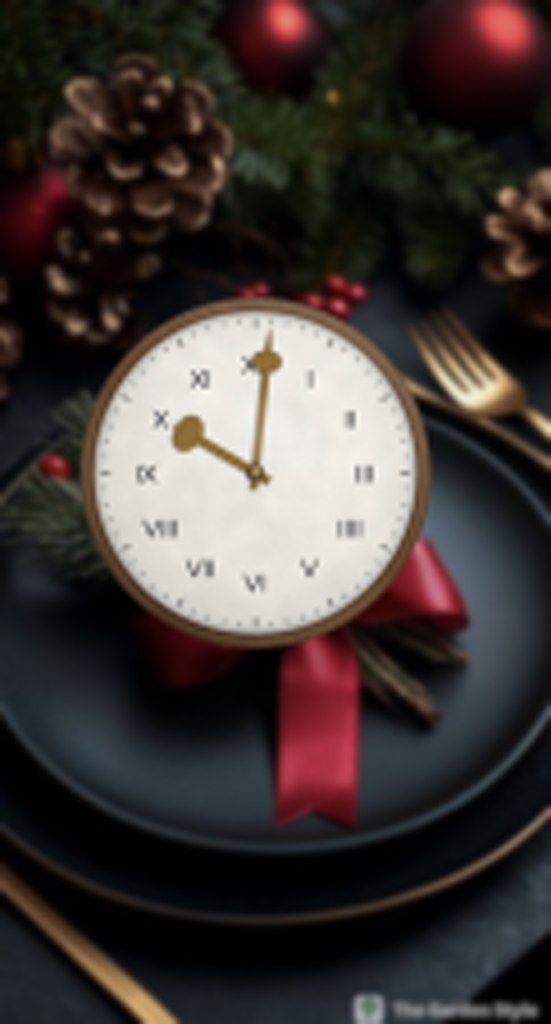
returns 10,01
